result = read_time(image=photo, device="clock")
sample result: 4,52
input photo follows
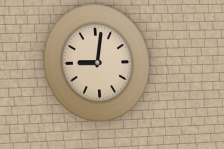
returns 9,02
